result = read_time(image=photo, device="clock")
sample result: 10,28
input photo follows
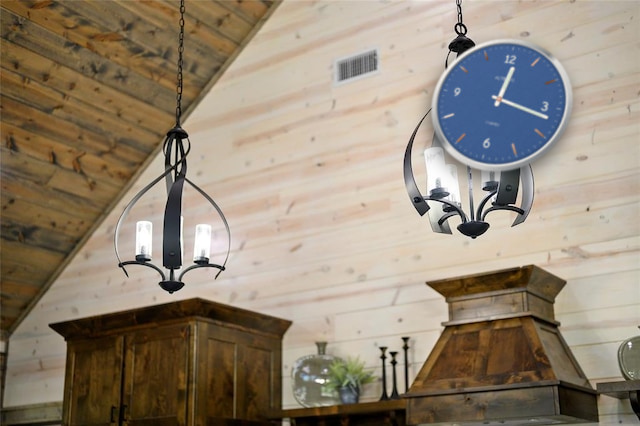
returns 12,17
